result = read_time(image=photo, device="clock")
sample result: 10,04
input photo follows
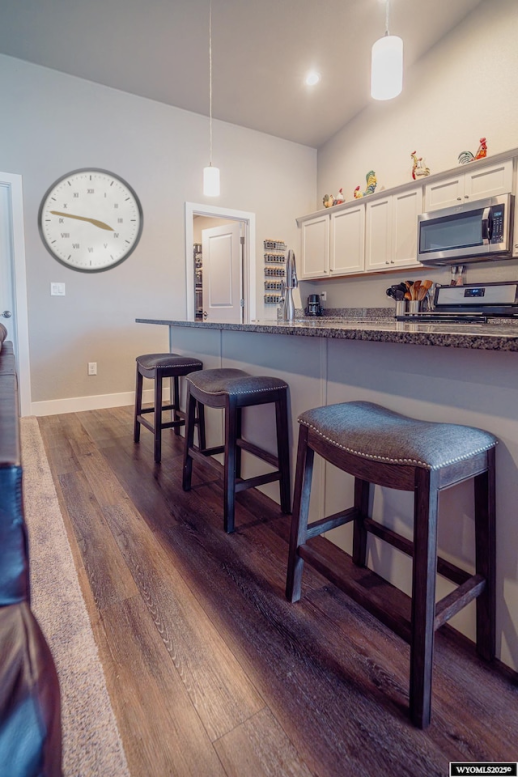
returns 3,47
